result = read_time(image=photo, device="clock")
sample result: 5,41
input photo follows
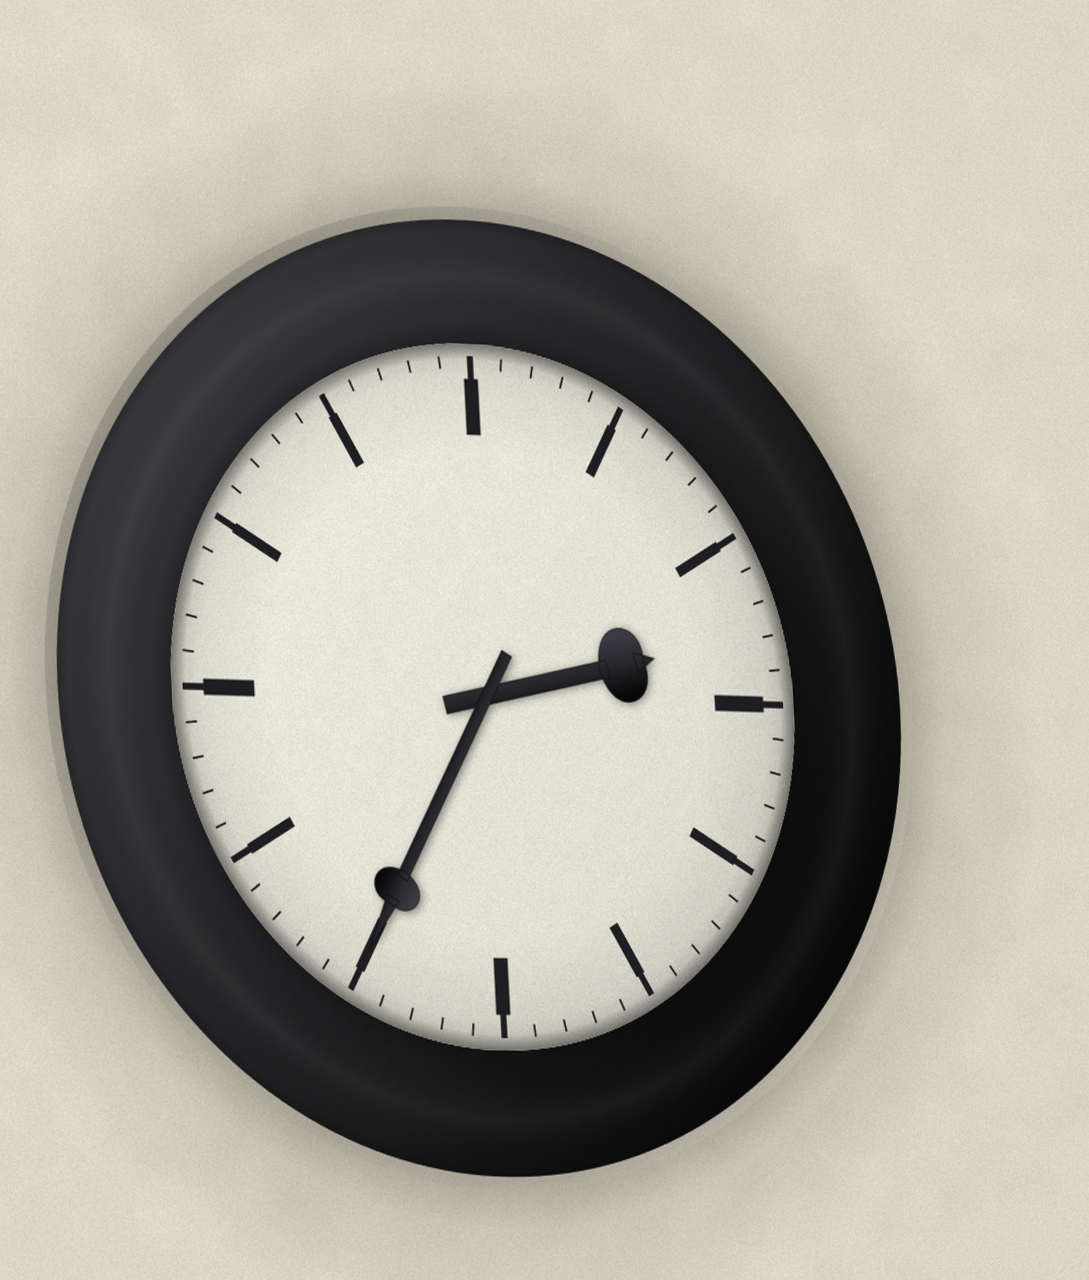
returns 2,35
